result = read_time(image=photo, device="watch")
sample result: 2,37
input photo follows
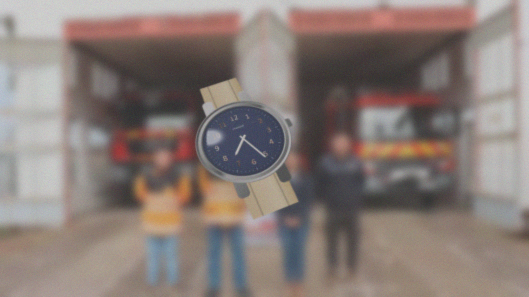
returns 7,26
